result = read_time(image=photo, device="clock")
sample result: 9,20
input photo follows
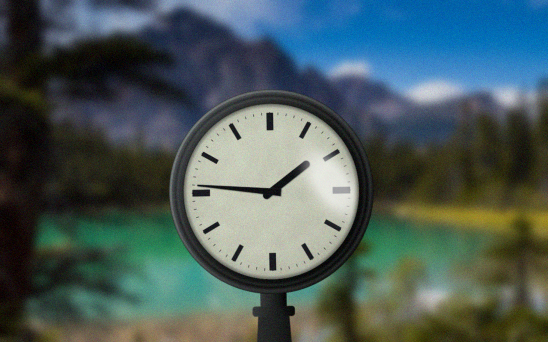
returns 1,46
